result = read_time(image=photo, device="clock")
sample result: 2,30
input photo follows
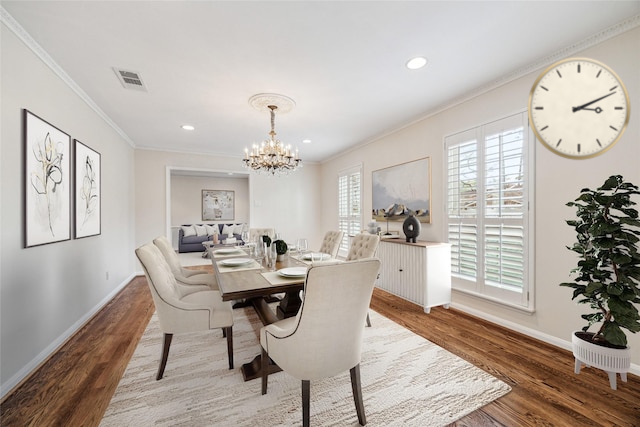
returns 3,11
